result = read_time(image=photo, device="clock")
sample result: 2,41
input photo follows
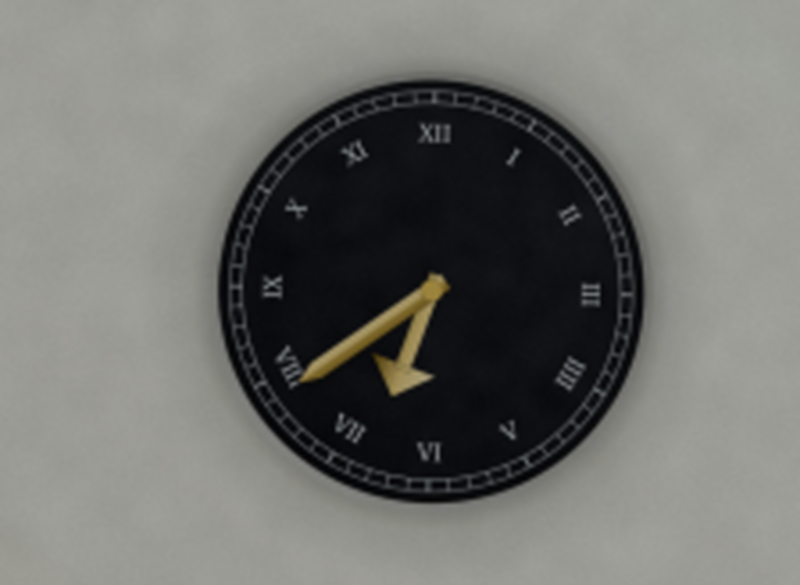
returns 6,39
